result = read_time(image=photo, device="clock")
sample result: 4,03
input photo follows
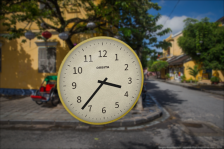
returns 3,37
